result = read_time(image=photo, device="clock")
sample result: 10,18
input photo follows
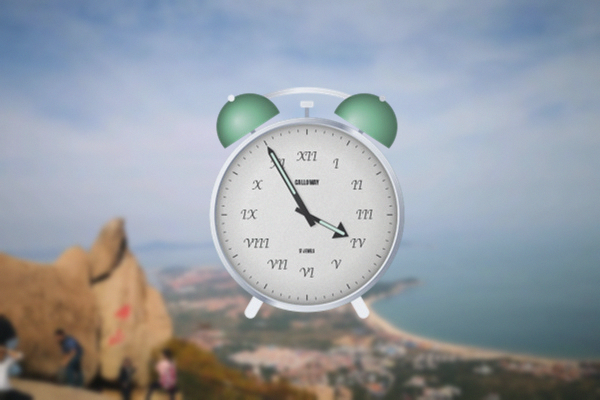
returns 3,55
